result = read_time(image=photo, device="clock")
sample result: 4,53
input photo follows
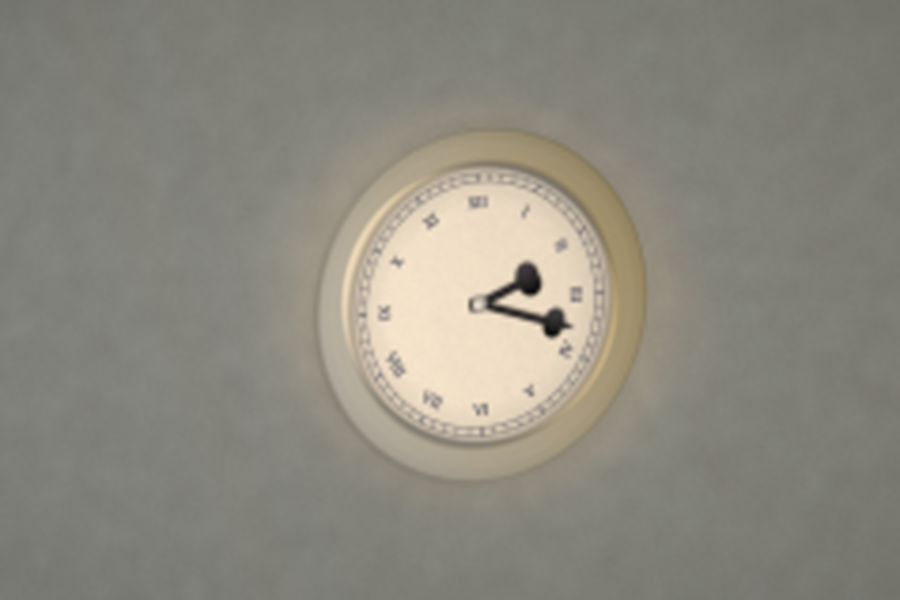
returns 2,18
